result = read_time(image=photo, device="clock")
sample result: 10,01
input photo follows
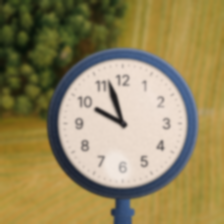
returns 9,57
